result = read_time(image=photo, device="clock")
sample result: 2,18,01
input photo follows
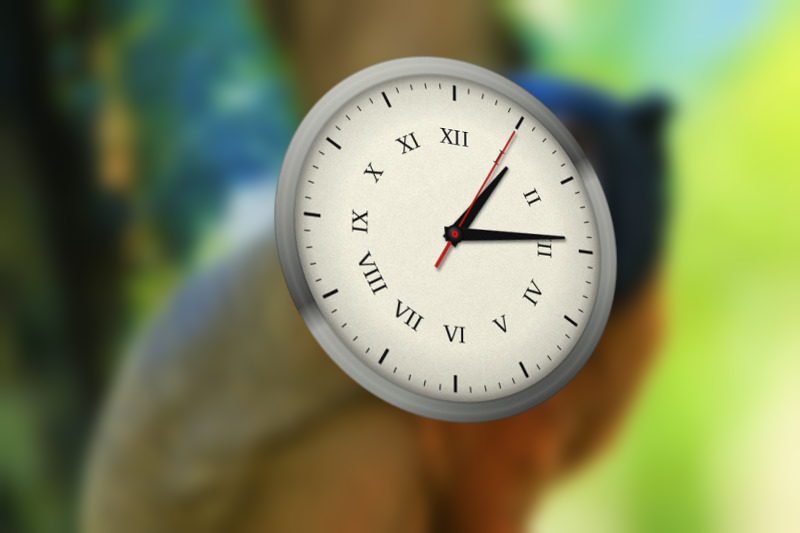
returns 1,14,05
